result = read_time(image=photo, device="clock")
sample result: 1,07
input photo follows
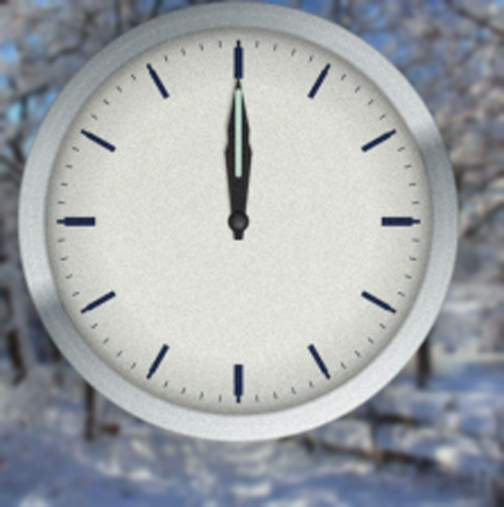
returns 12,00
